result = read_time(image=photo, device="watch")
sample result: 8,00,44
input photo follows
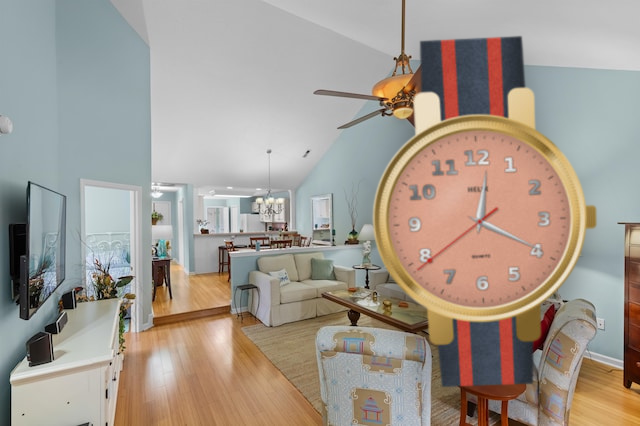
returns 12,19,39
